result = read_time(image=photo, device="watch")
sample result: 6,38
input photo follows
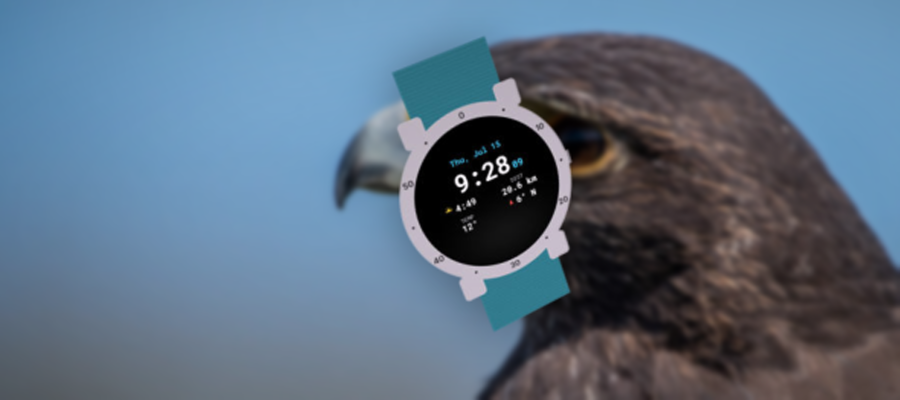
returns 9,28
